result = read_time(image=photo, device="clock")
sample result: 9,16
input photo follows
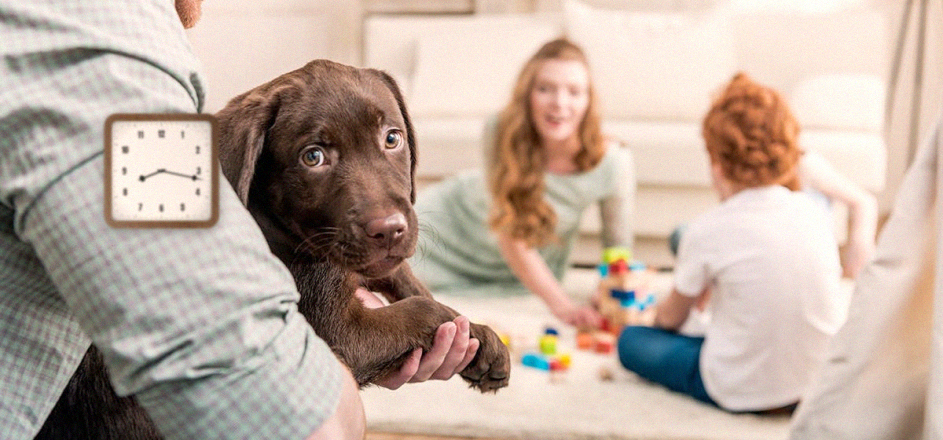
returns 8,17
